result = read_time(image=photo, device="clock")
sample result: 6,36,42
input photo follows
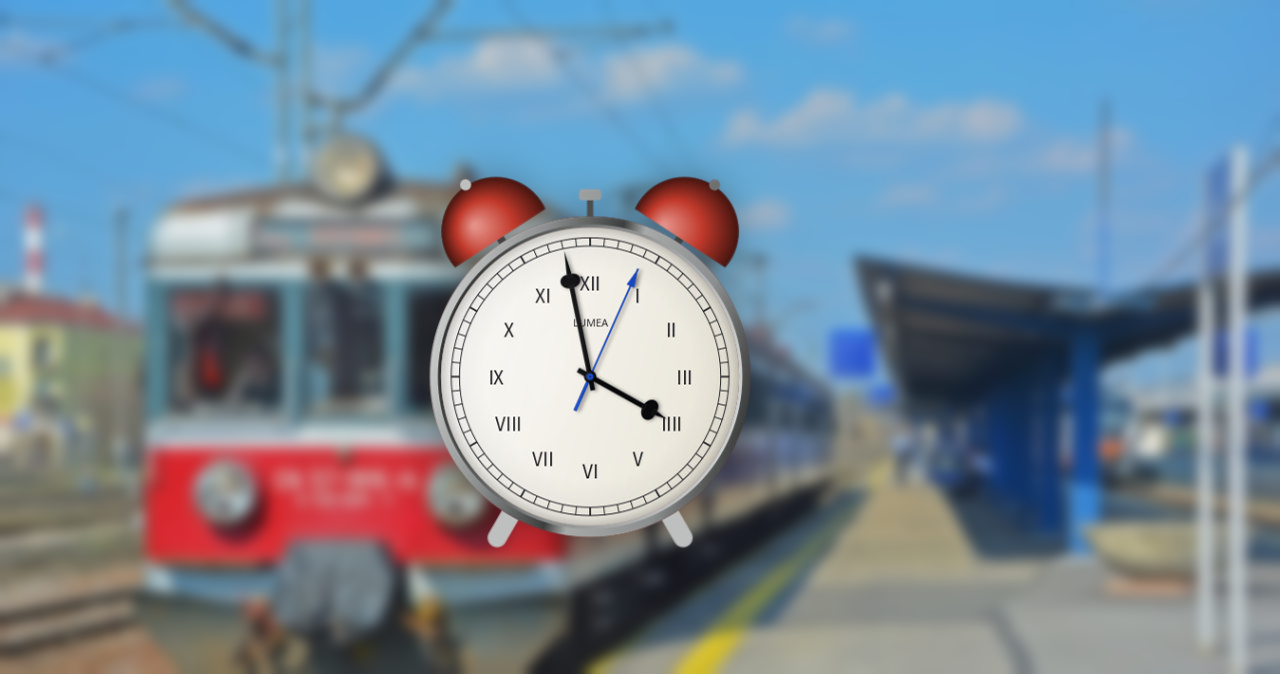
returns 3,58,04
